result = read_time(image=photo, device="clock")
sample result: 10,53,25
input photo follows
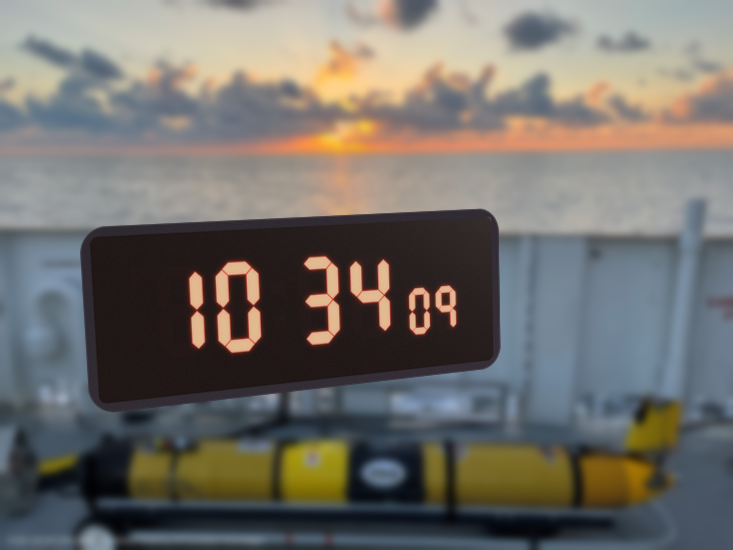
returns 10,34,09
